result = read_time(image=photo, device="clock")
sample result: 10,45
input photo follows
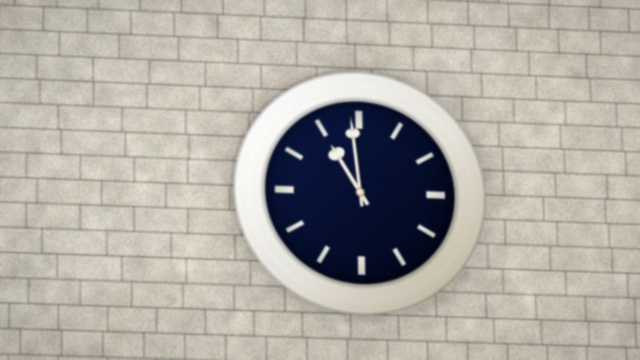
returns 10,59
